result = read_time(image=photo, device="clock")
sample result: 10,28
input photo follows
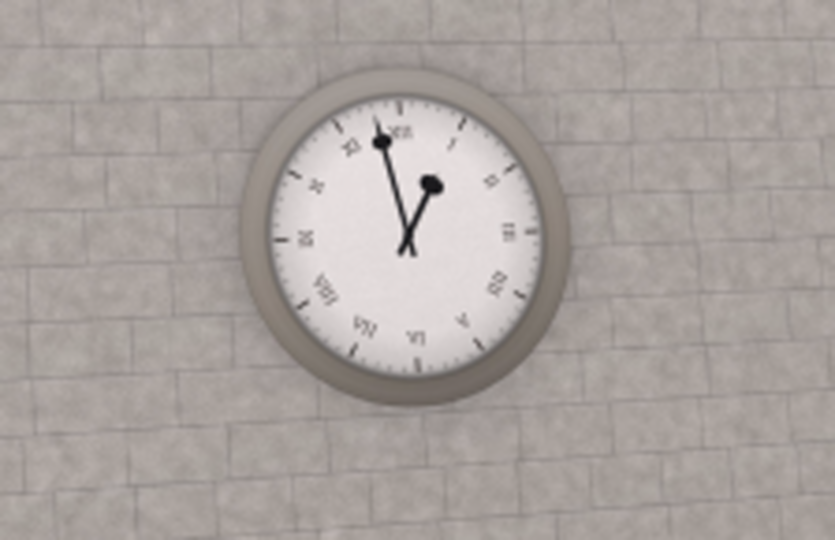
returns 12,58
